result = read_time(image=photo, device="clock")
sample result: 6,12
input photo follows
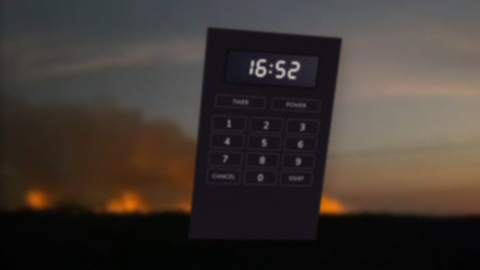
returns 16,52
